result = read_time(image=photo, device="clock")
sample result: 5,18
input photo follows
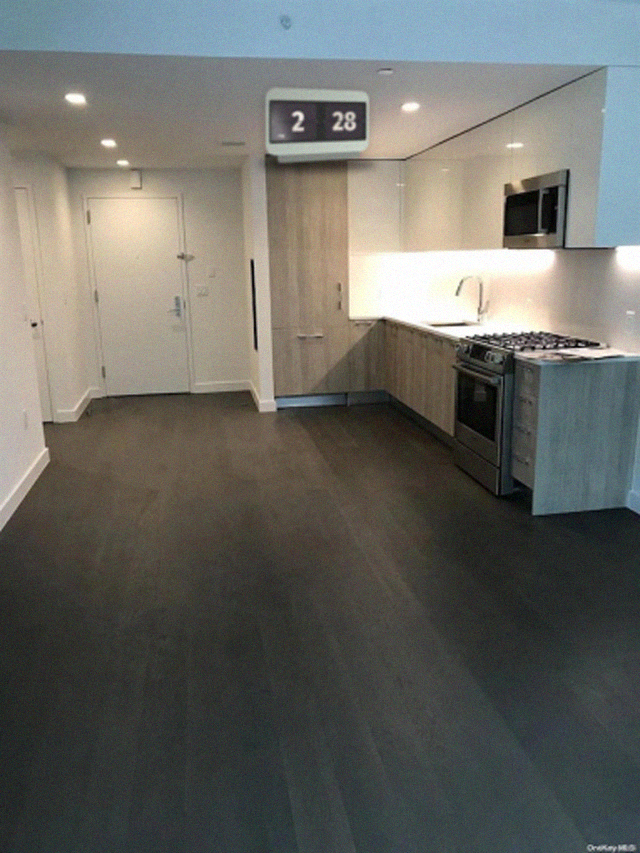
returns 2,28
